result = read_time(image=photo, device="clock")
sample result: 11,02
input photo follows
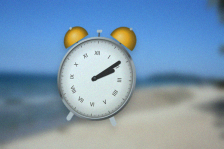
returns 2,09
